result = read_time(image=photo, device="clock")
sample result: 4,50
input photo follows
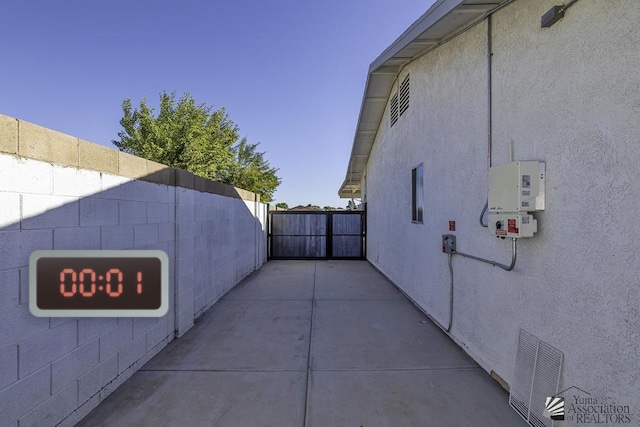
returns 0,01
